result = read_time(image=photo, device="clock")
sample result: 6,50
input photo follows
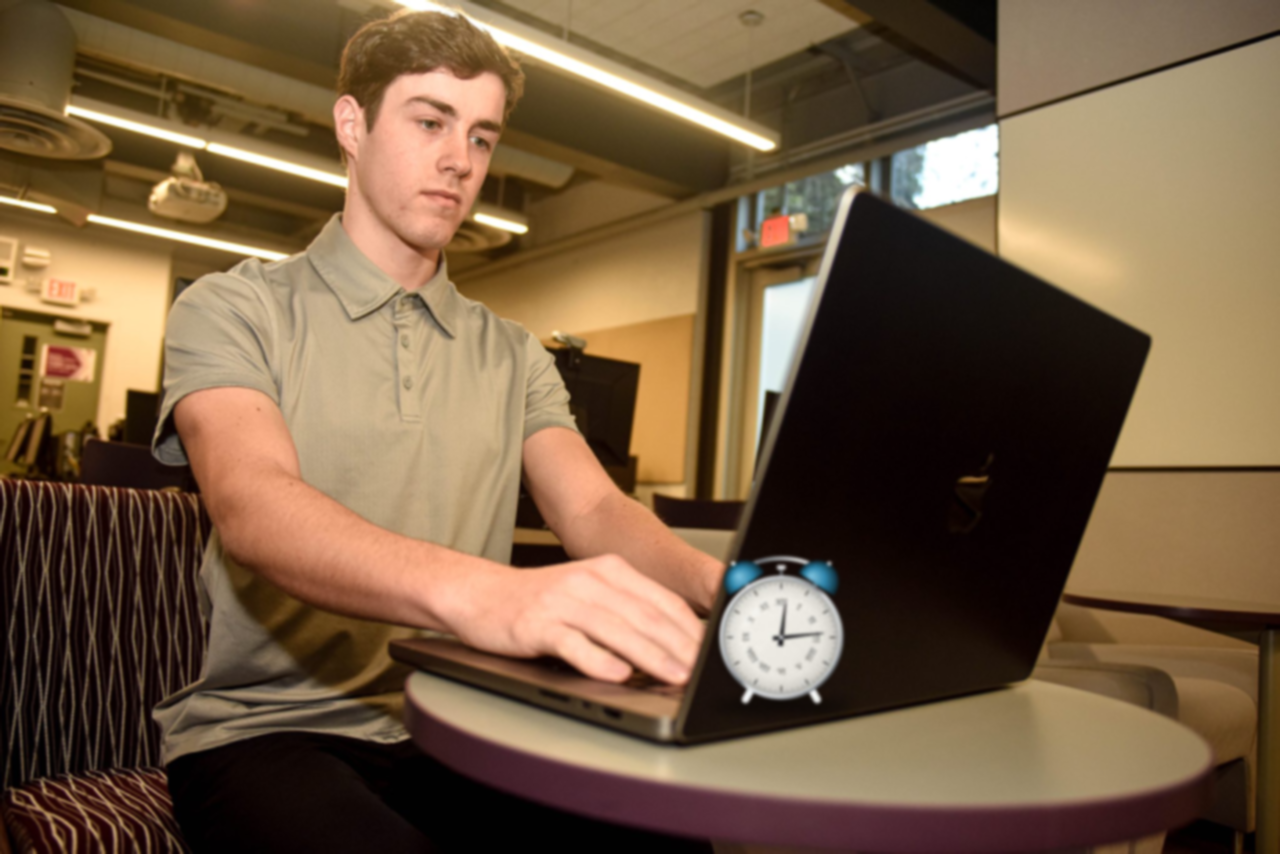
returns 12,14
